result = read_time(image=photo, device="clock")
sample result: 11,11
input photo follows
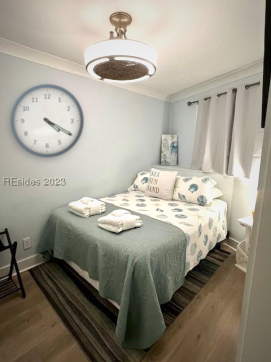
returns 4,20
